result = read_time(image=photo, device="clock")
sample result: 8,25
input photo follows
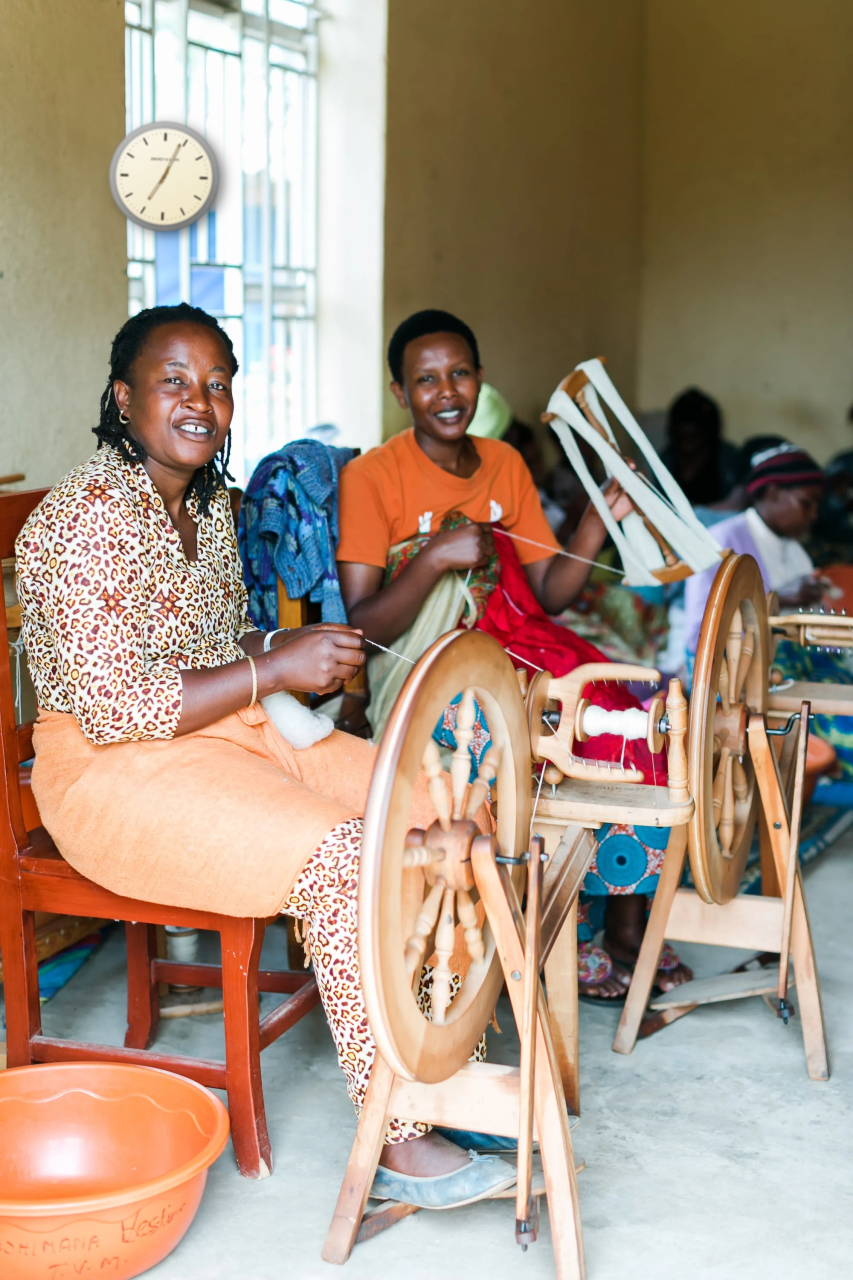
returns 7,04
